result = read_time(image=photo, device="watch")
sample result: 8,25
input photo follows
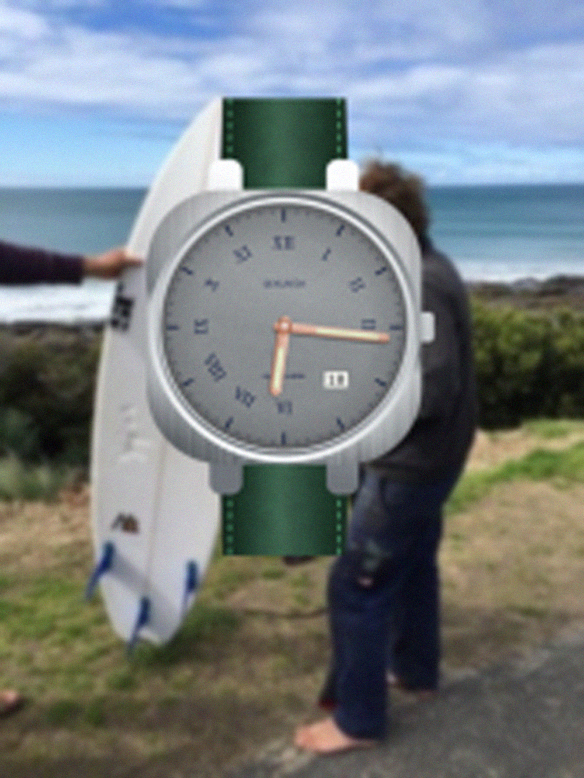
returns 6,16
